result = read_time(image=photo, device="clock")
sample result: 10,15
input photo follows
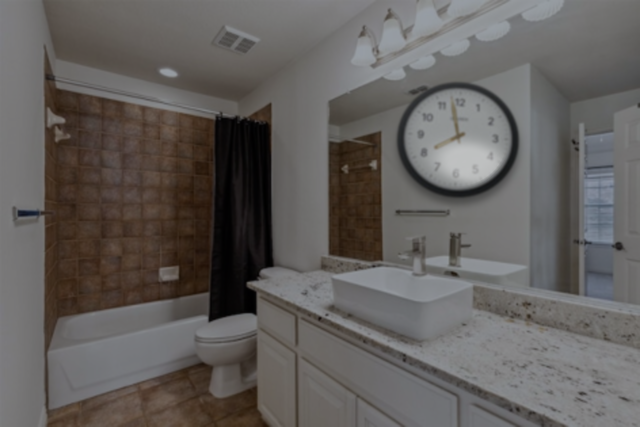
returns 7,58
